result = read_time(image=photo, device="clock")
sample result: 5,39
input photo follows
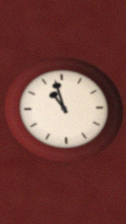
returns 10,58
